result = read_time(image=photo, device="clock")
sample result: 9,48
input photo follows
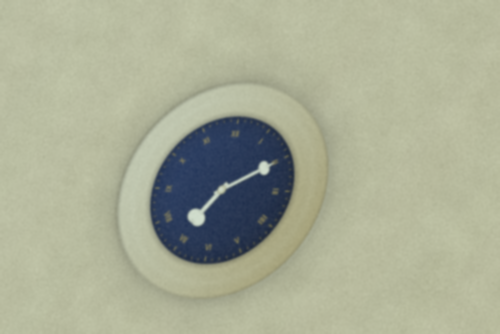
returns 7,10
